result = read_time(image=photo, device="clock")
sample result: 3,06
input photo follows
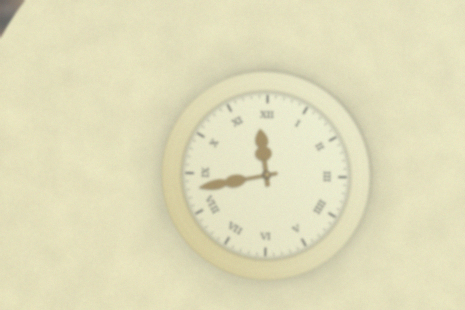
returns 11,43
